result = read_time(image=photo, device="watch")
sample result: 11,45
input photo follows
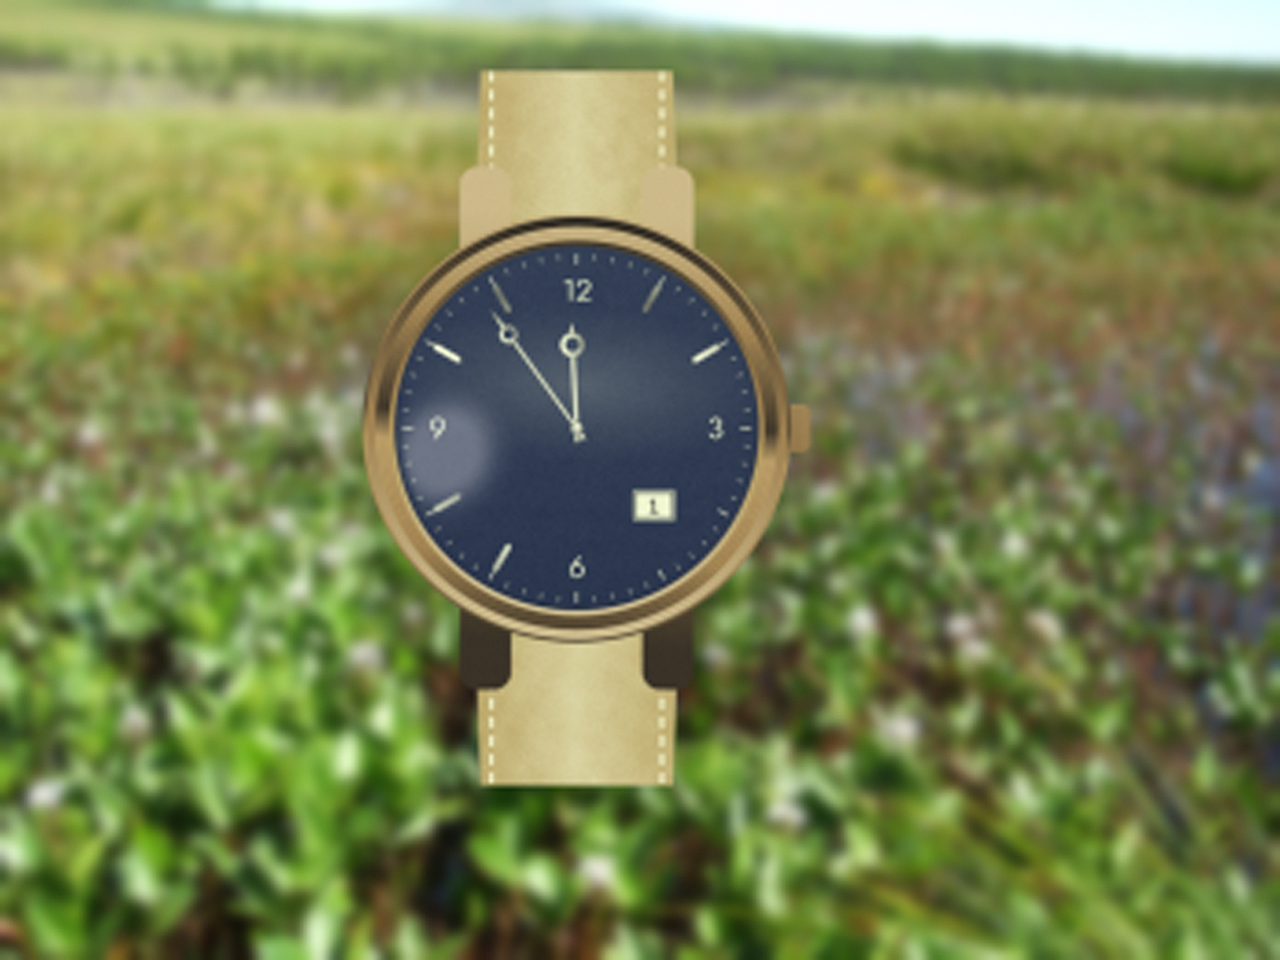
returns 11,54
